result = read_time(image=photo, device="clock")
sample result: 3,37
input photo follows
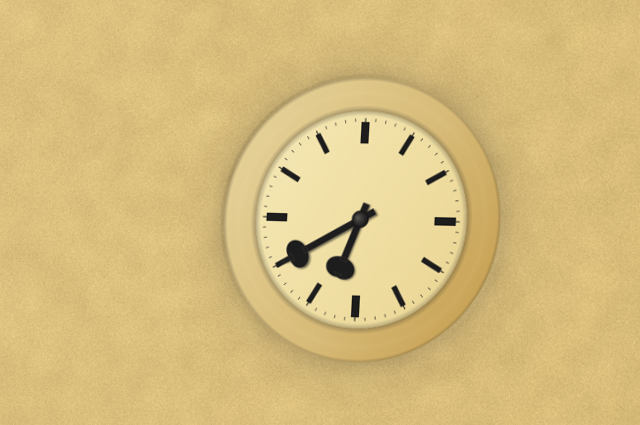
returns 6,40
